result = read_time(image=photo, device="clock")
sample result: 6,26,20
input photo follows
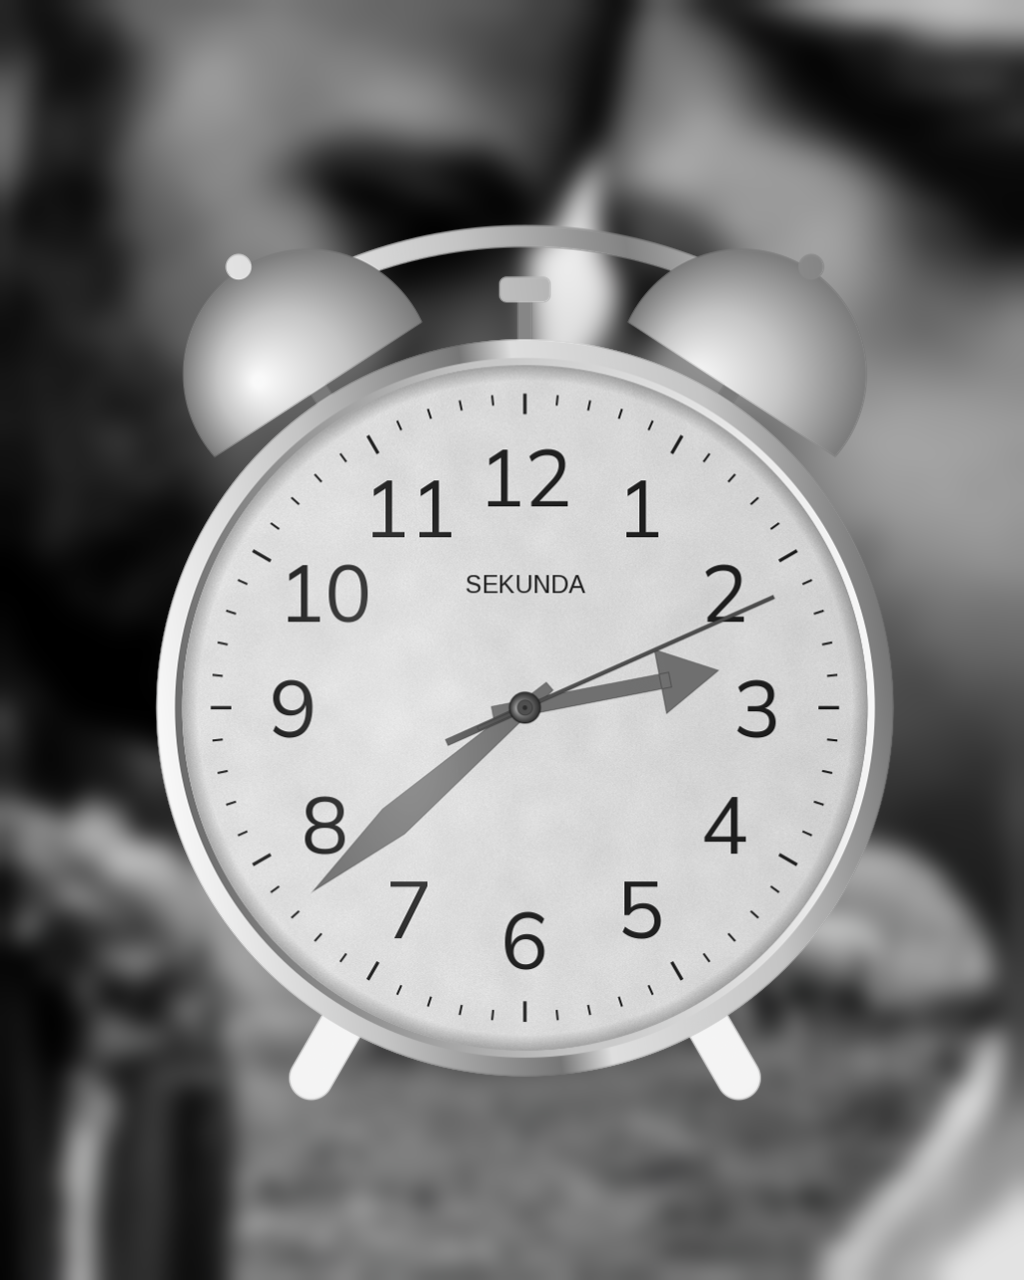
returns 2,38,11
